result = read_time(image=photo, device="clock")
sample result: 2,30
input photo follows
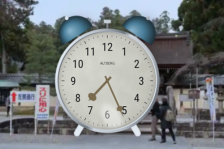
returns 7,26
